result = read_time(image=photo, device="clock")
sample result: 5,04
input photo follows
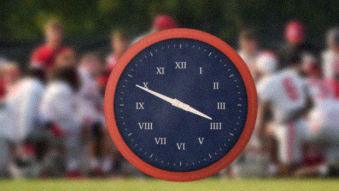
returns 3,49
